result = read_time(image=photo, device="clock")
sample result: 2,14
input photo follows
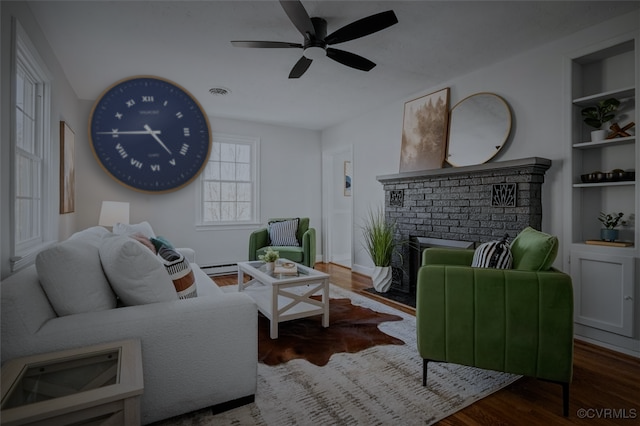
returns 4,45
